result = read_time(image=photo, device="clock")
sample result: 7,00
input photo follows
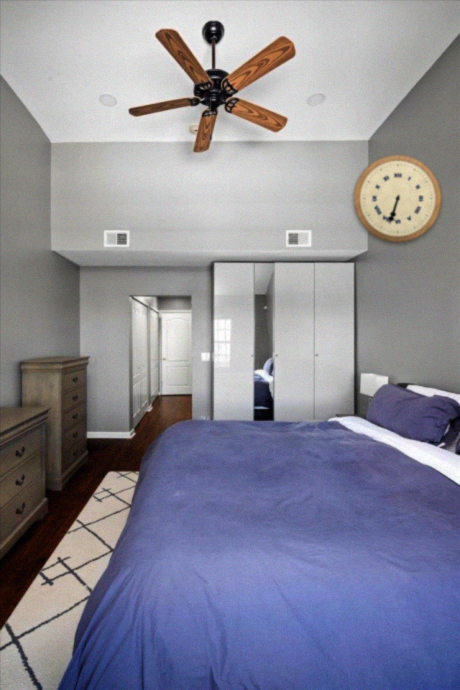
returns 6,33
